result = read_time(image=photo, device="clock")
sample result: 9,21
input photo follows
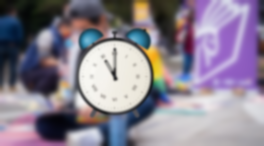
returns 11,00
